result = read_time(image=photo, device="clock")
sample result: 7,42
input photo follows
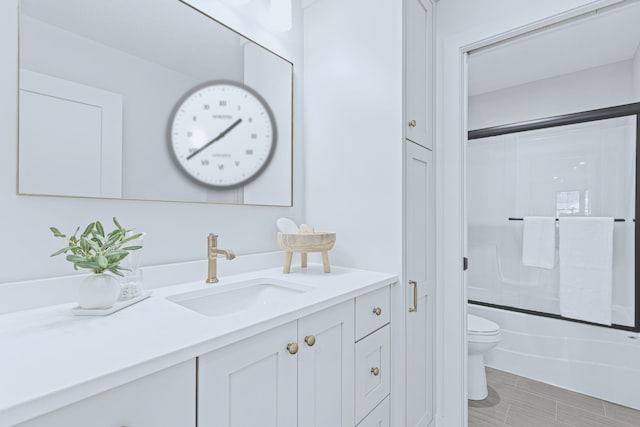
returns 1,39
